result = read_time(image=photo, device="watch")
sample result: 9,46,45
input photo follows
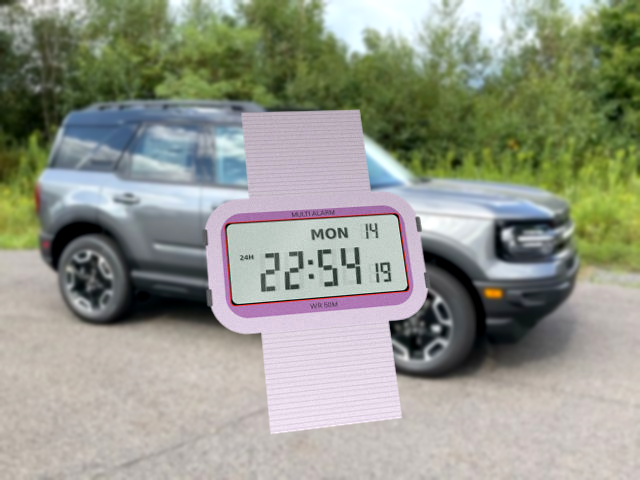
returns 22,54,19
